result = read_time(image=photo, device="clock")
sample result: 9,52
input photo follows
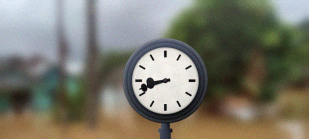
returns 8,42
